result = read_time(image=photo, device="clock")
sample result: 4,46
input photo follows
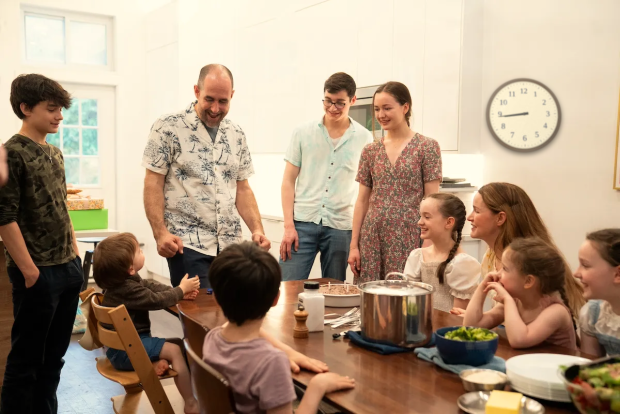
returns 8,44
